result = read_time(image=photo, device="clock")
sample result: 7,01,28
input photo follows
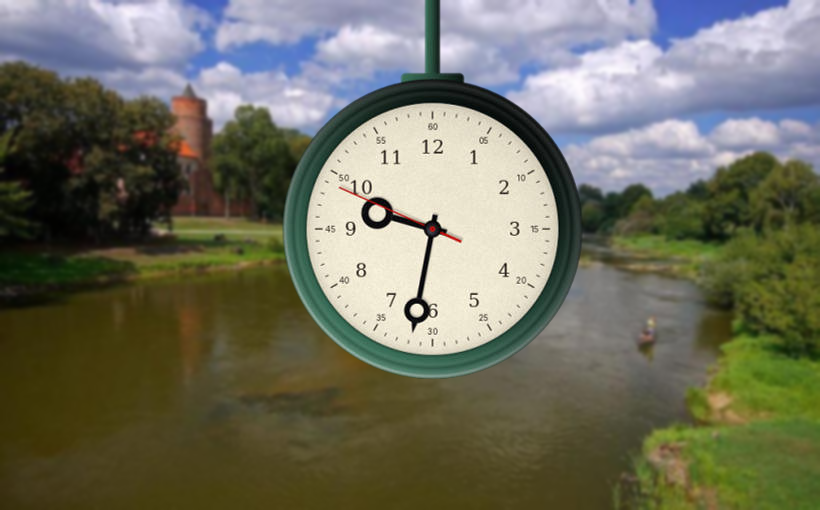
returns 9,31,49
